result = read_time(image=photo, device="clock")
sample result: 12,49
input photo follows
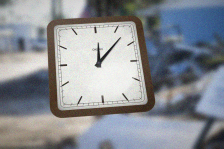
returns 12,07
